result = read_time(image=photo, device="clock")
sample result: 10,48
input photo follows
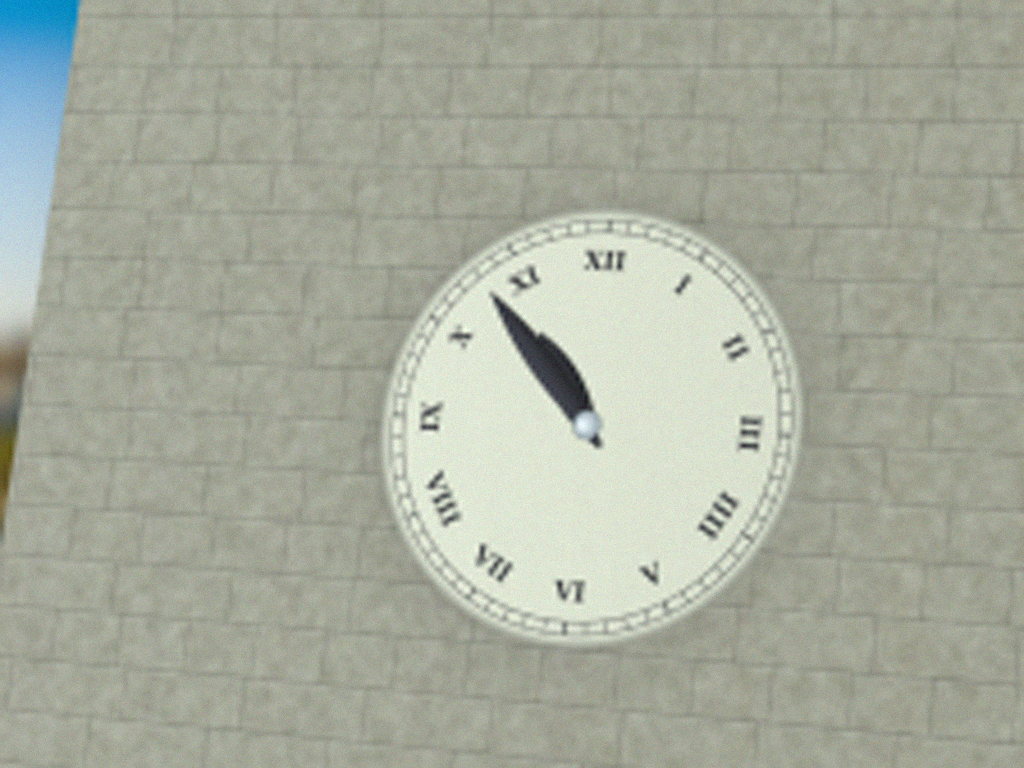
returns 10,53
